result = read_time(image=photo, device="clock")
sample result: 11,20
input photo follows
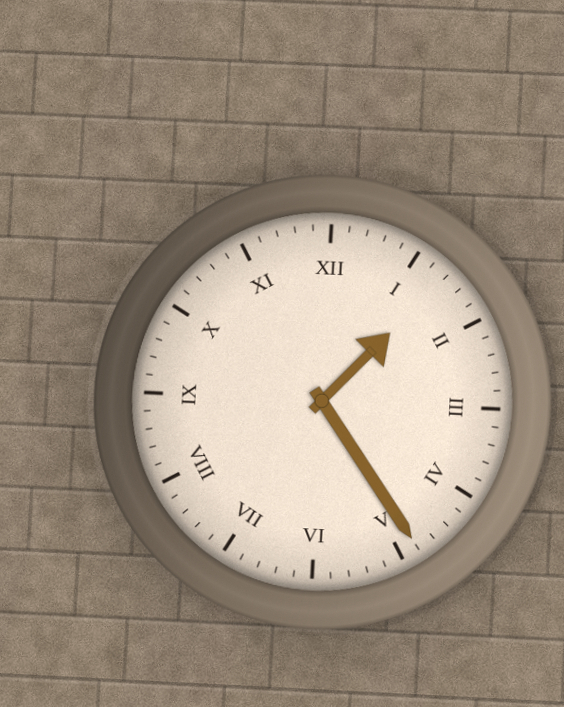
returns 1,24
